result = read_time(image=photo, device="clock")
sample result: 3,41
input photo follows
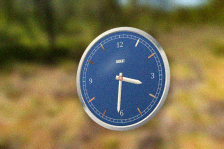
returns 3,31
